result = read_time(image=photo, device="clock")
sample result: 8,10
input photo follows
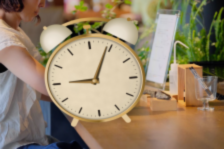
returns 9,04
